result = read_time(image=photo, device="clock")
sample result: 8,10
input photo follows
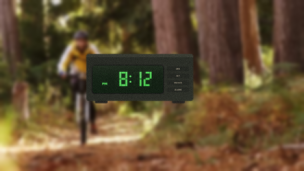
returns 8,12
